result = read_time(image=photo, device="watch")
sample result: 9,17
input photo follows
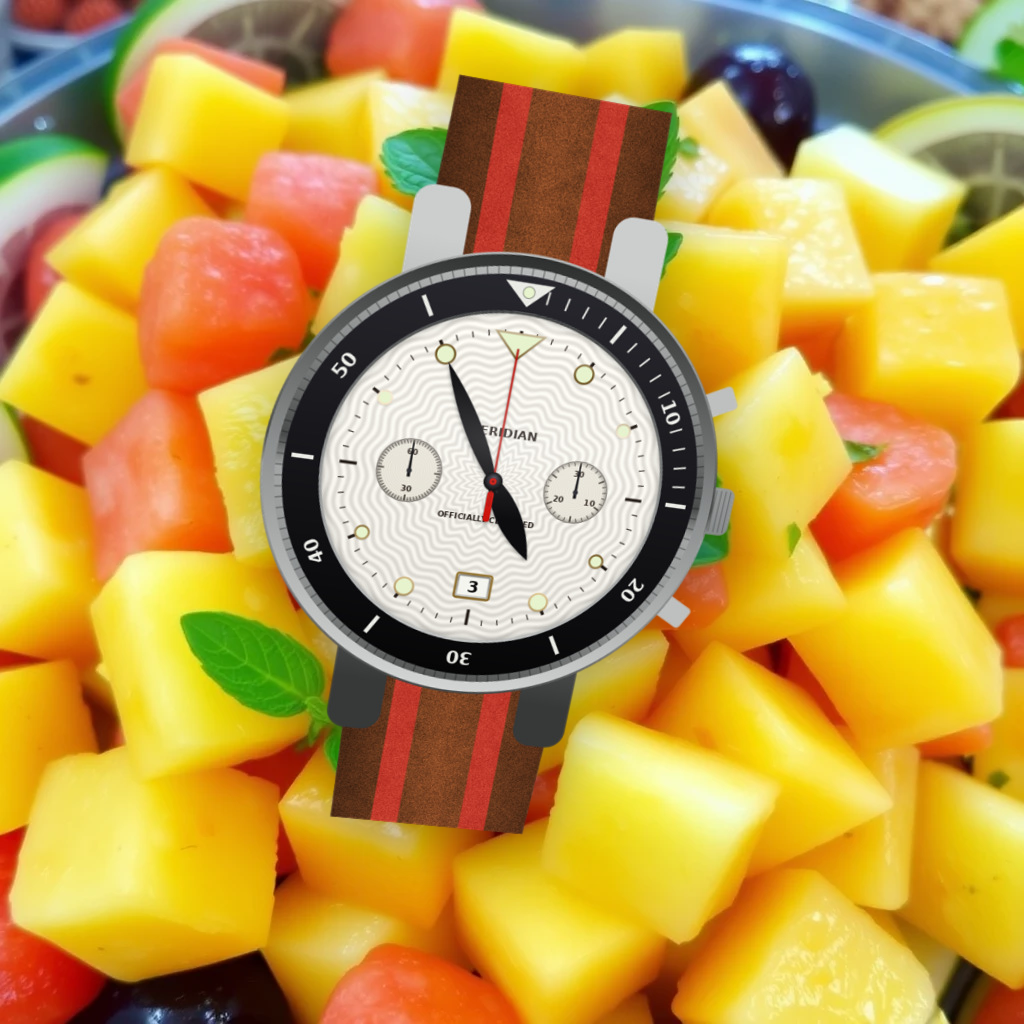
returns 4,55
